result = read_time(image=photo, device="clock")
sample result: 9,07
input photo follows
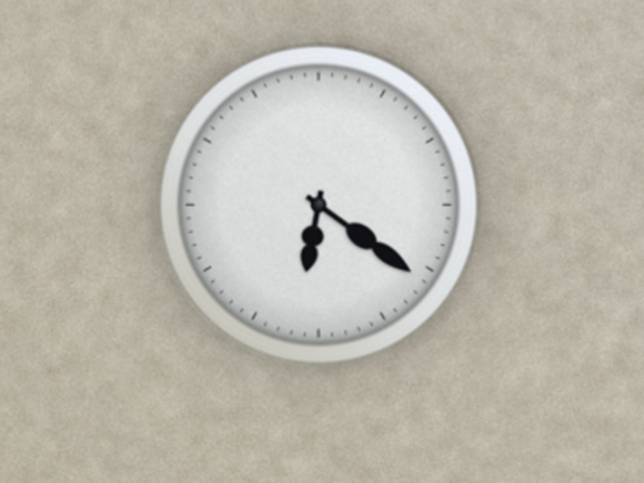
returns 6,21
